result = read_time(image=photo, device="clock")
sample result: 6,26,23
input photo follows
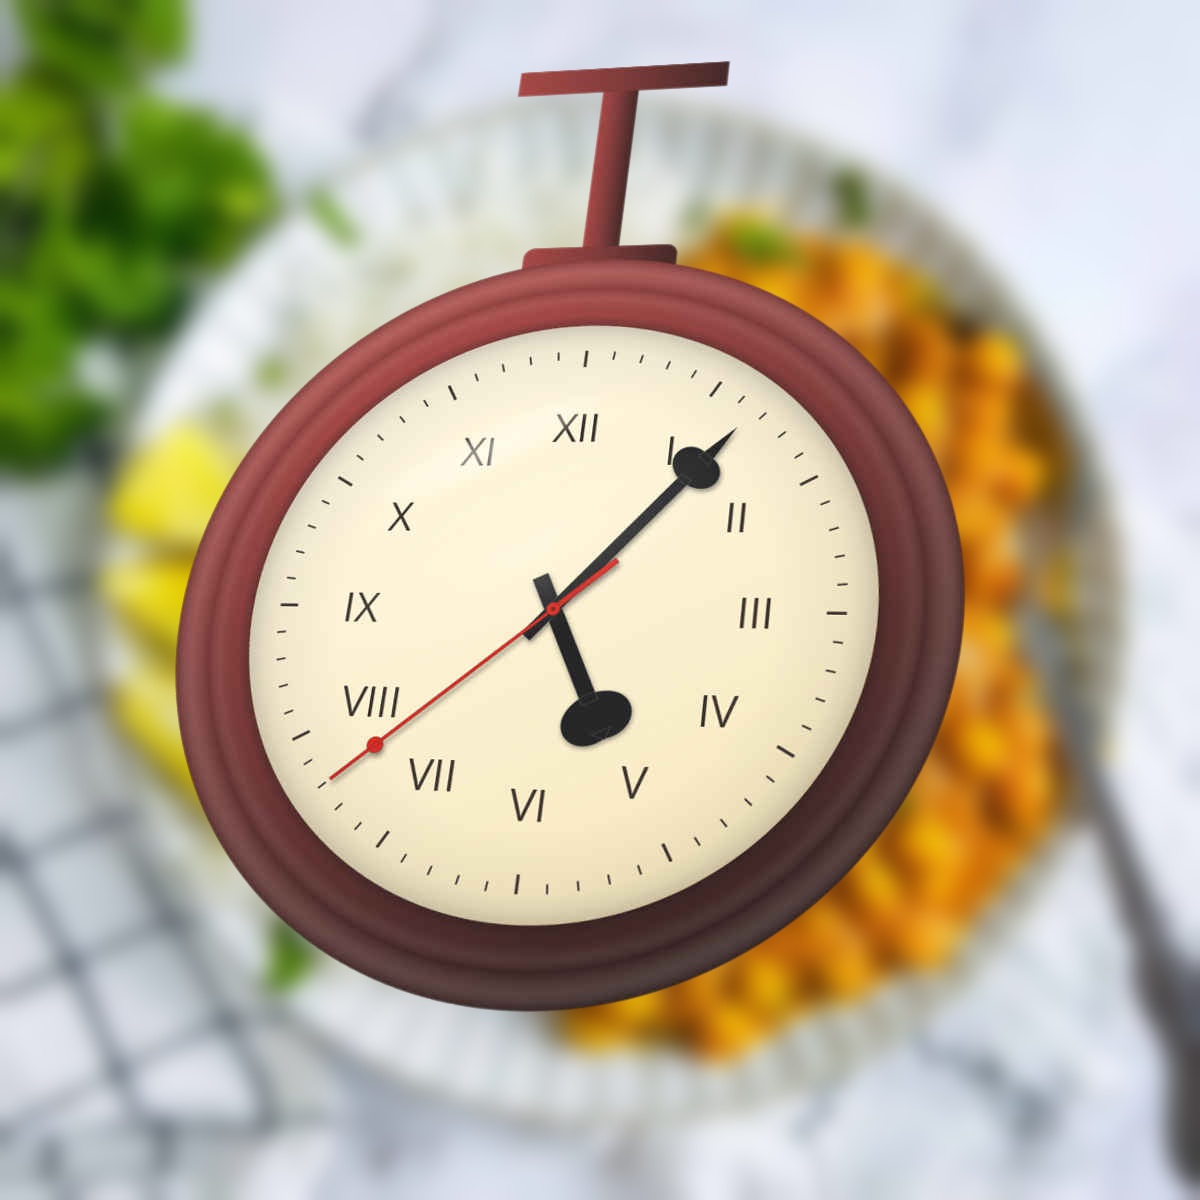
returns 5,06,38
